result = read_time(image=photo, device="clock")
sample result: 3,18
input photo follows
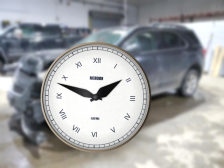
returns 1,48
